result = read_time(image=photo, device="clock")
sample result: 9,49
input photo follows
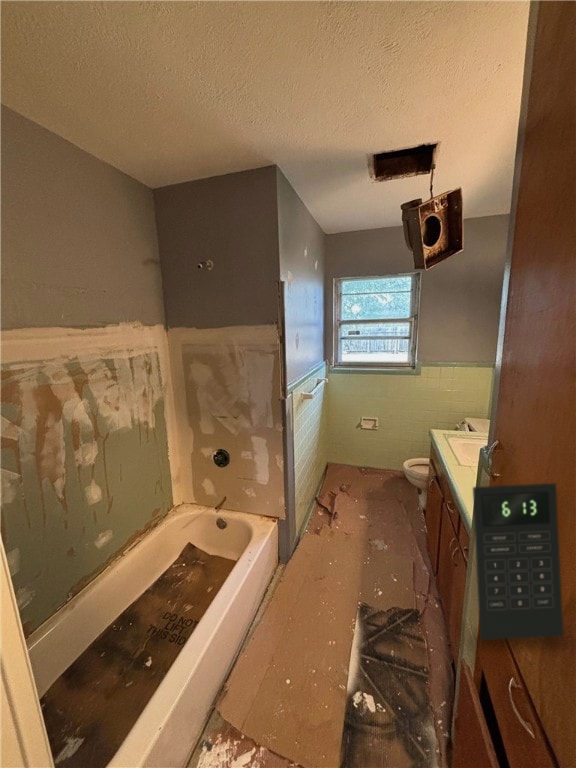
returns 6,13
